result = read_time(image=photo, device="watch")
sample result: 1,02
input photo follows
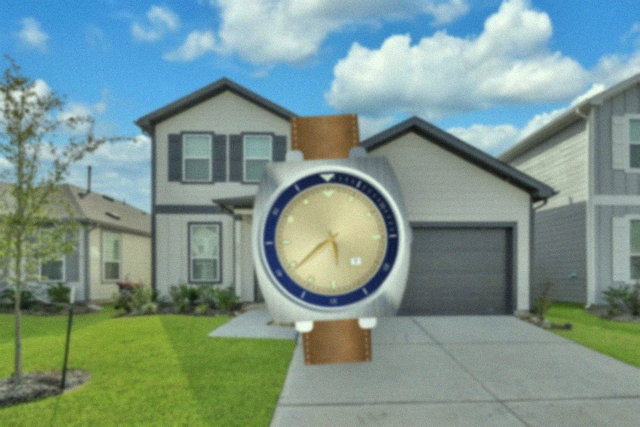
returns 5,39
